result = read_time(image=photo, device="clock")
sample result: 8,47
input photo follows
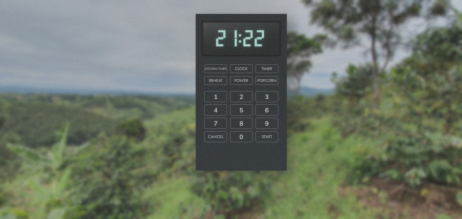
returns 21,22
